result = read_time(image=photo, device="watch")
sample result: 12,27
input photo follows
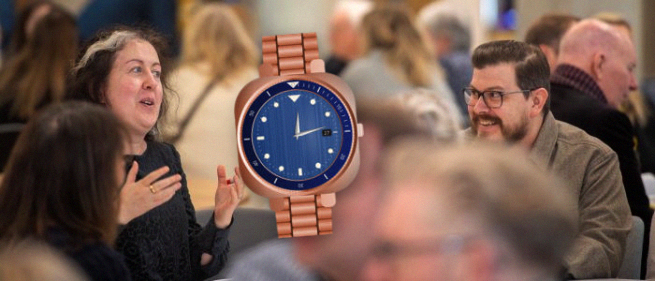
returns 12,13
